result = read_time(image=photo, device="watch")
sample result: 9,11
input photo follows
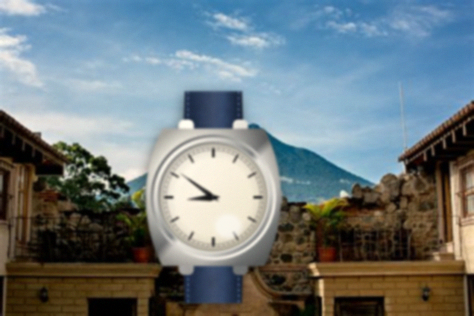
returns 8,51
